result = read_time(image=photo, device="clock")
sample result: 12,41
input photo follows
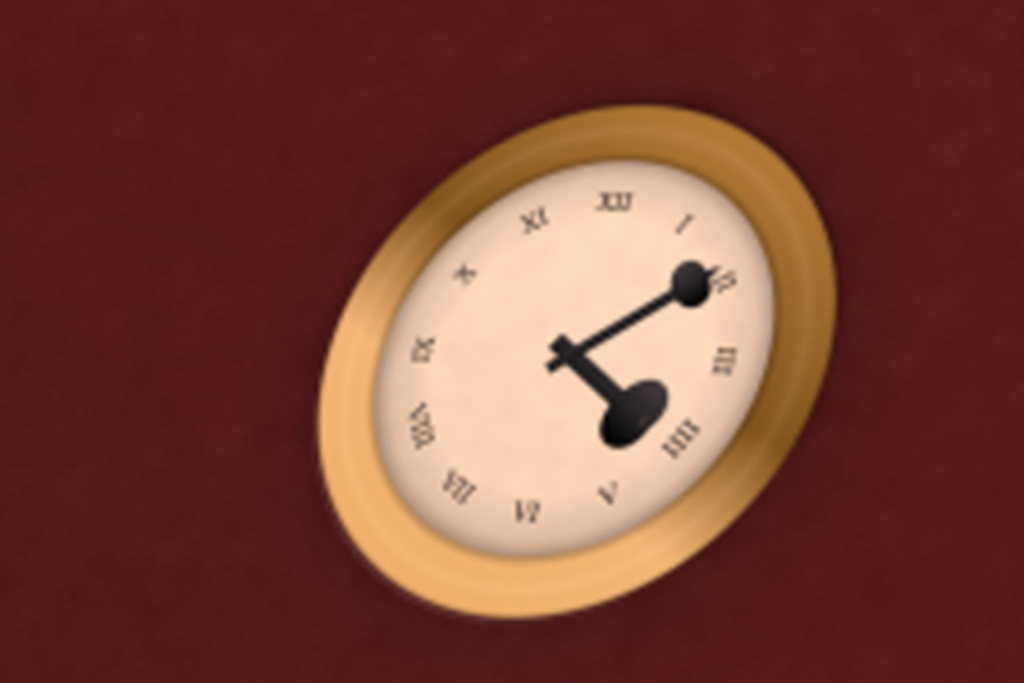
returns 4,09
